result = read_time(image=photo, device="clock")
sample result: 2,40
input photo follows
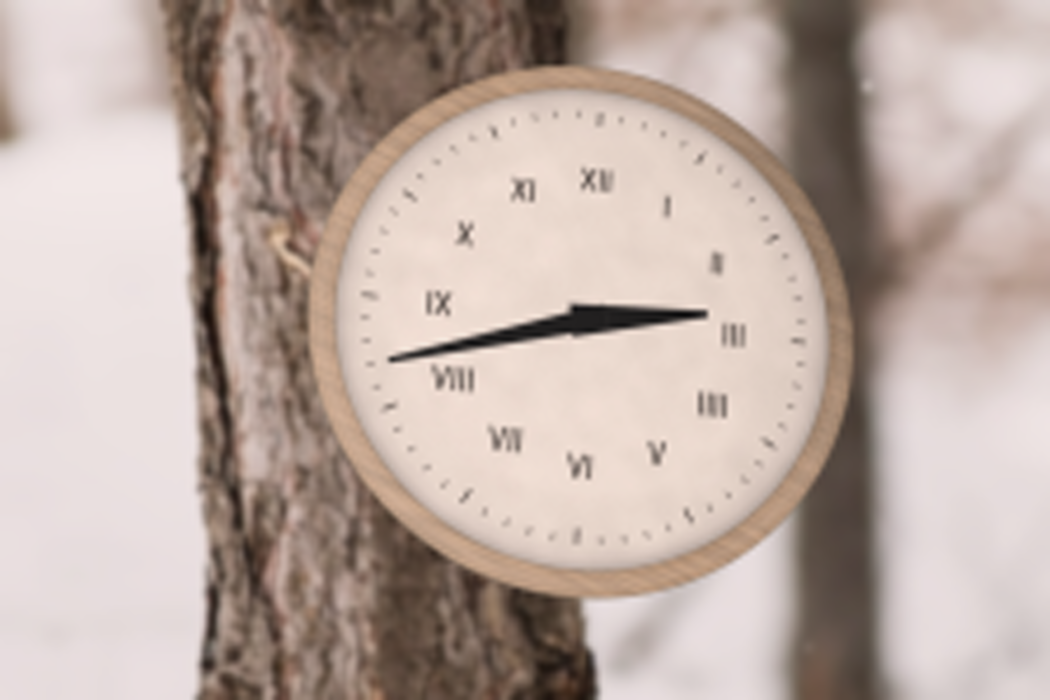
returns 2,42
